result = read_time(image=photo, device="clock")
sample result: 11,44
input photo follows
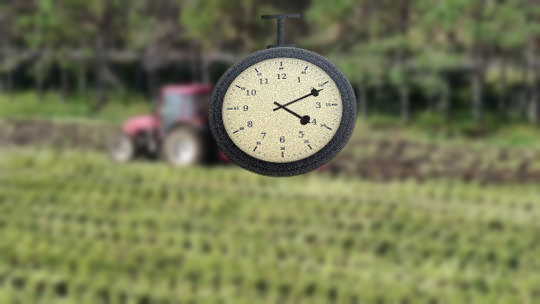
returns 4,11
